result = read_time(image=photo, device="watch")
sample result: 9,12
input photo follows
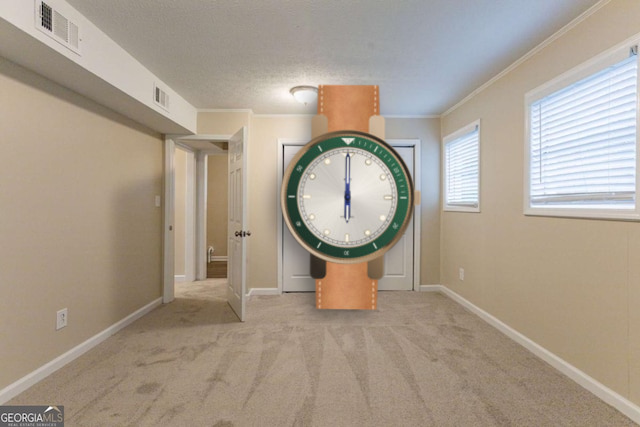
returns 6,00
